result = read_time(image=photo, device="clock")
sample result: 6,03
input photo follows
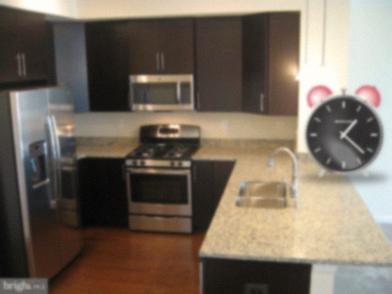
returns 1,22
